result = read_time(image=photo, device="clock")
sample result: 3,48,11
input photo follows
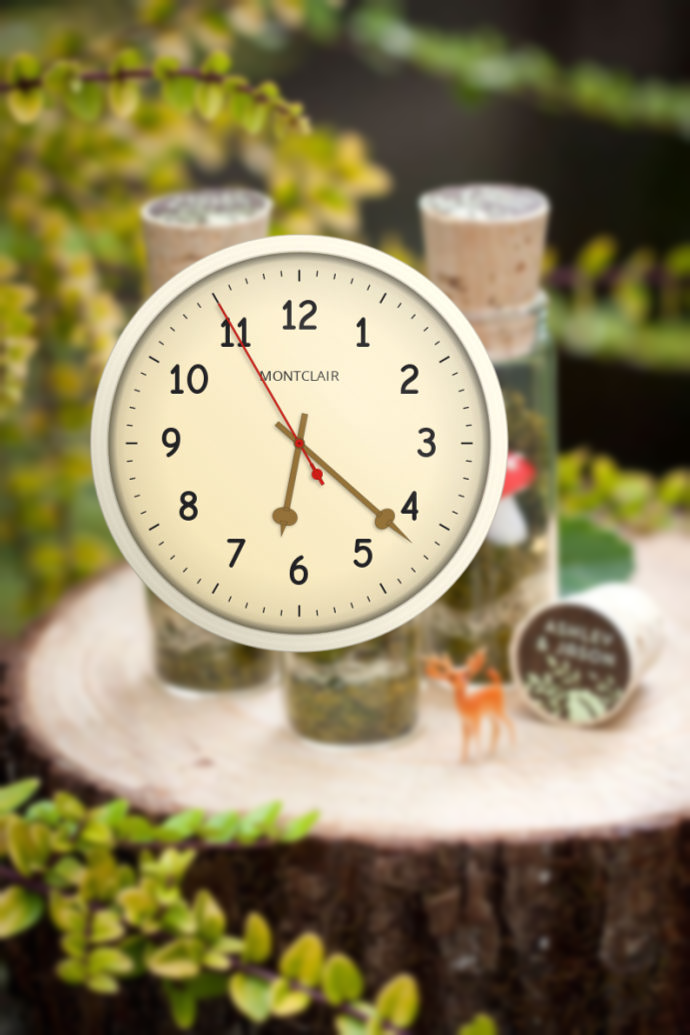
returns 6,21,55
